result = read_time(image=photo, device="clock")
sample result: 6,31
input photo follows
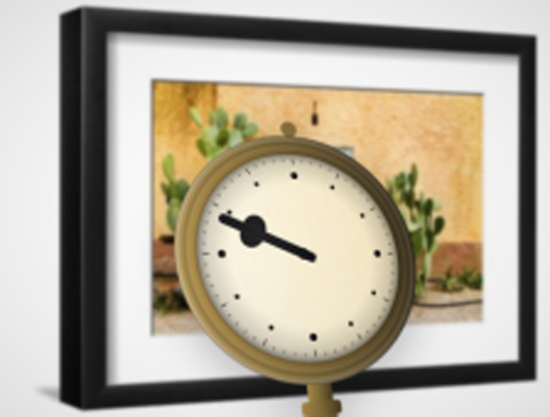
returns 9,49
